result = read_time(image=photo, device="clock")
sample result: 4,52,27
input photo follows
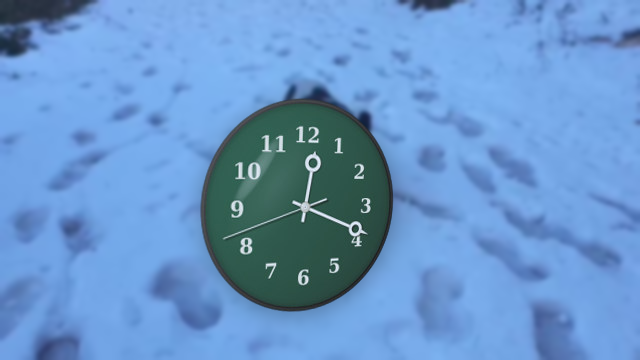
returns 12,18,42
